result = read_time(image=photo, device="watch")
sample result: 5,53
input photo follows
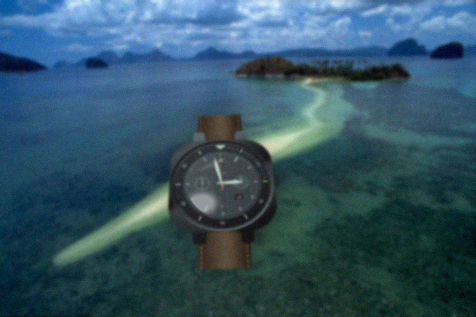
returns 2,58
